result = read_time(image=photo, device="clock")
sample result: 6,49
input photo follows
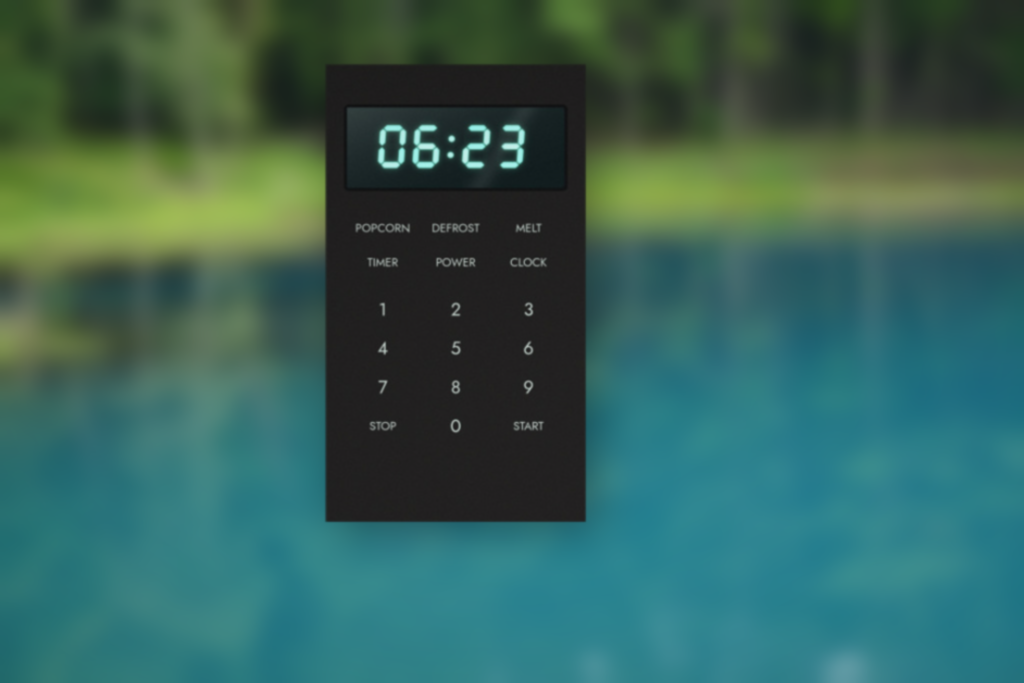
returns 6,23
